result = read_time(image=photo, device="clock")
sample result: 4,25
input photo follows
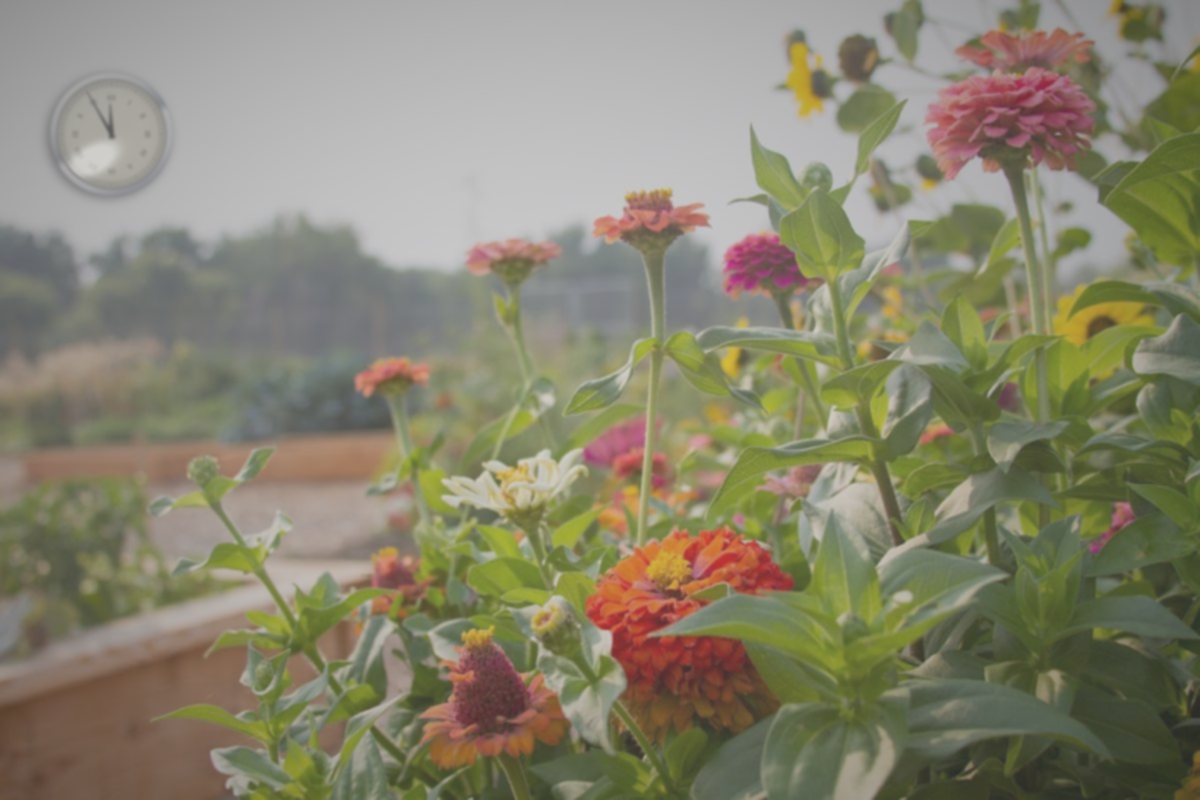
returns 11,55
